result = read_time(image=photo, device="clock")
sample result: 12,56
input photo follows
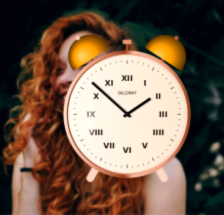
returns 1,52
